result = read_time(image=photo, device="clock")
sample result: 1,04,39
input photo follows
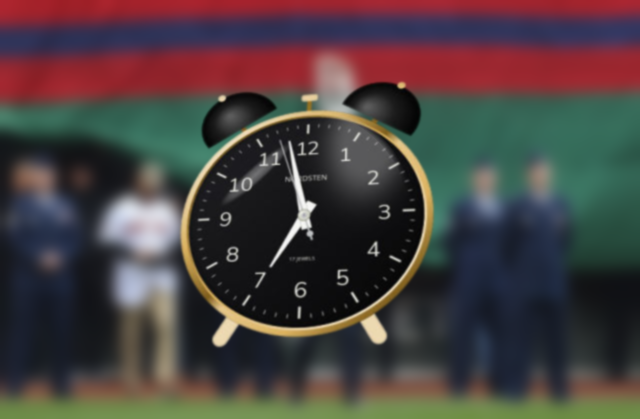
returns 6,57,57
